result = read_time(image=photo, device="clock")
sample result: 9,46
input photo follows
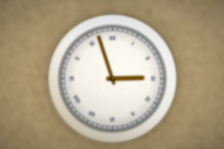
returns 2,57
